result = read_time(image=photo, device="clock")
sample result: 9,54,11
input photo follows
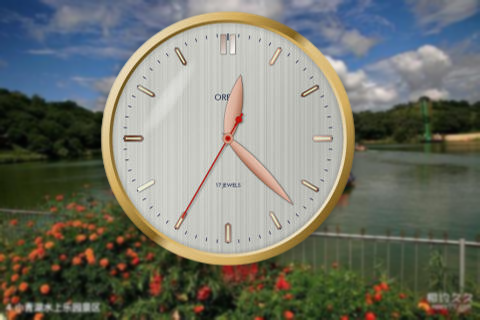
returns 12,22,35
